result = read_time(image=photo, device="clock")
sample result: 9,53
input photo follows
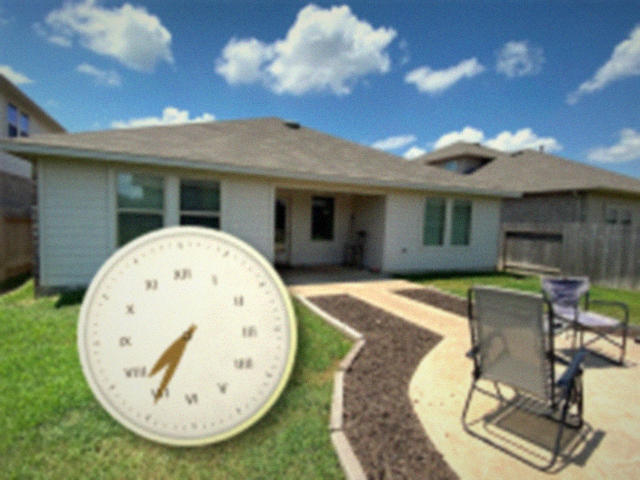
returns 7,35
